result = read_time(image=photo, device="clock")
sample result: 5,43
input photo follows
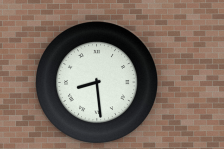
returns 8,29
